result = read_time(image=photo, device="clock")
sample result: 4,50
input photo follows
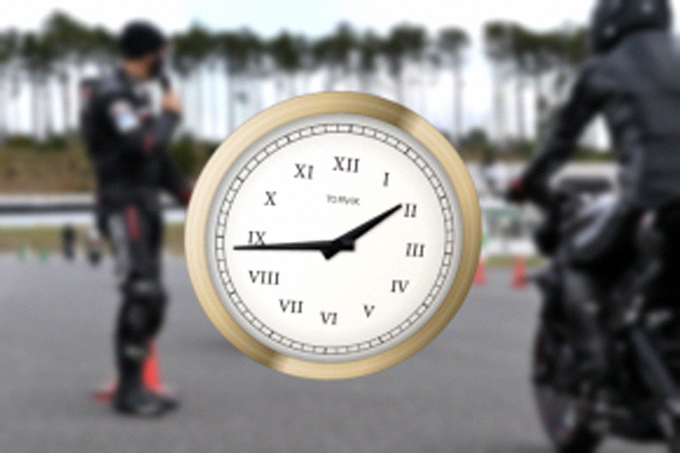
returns 1,44
